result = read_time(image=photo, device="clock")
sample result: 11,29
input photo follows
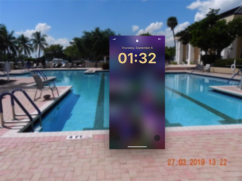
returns 1,32
